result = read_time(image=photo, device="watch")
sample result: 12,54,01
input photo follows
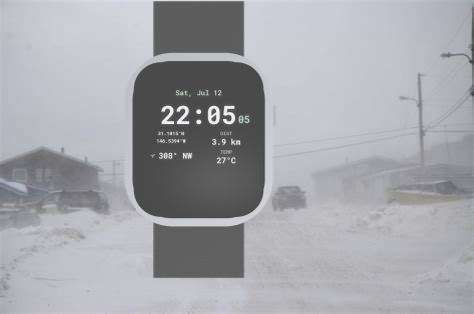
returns 22,05,05
